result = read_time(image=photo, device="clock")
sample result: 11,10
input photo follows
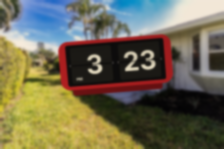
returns 3,23
